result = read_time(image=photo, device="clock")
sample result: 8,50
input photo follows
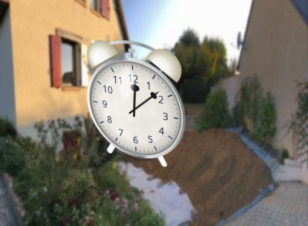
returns 12,08
